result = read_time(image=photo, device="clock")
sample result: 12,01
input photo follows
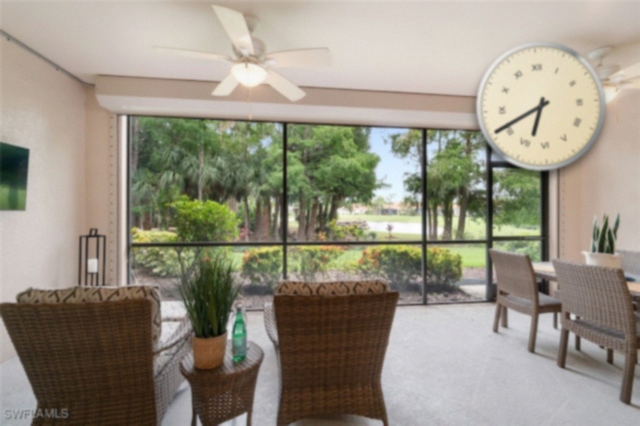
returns 6,41
